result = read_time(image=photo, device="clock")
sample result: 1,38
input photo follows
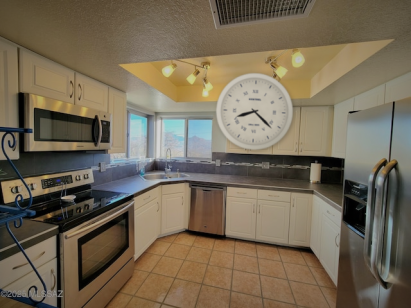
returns 8,22
